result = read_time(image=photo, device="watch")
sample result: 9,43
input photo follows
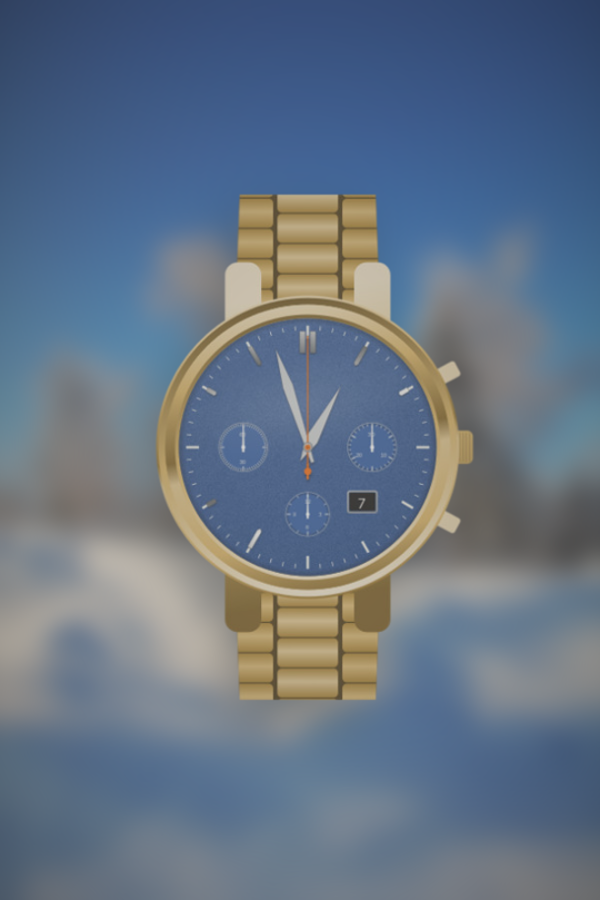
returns 12,57
